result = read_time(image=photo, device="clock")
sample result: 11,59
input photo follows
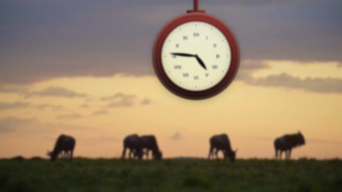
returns 4,46
